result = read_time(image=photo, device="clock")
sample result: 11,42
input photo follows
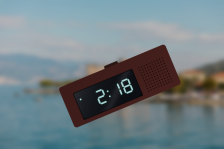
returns 2,18
